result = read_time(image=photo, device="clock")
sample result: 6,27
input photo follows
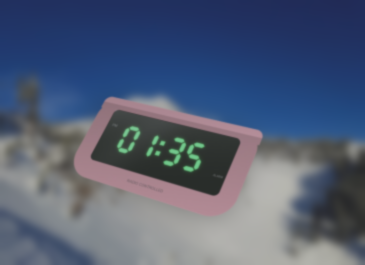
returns 1,35
